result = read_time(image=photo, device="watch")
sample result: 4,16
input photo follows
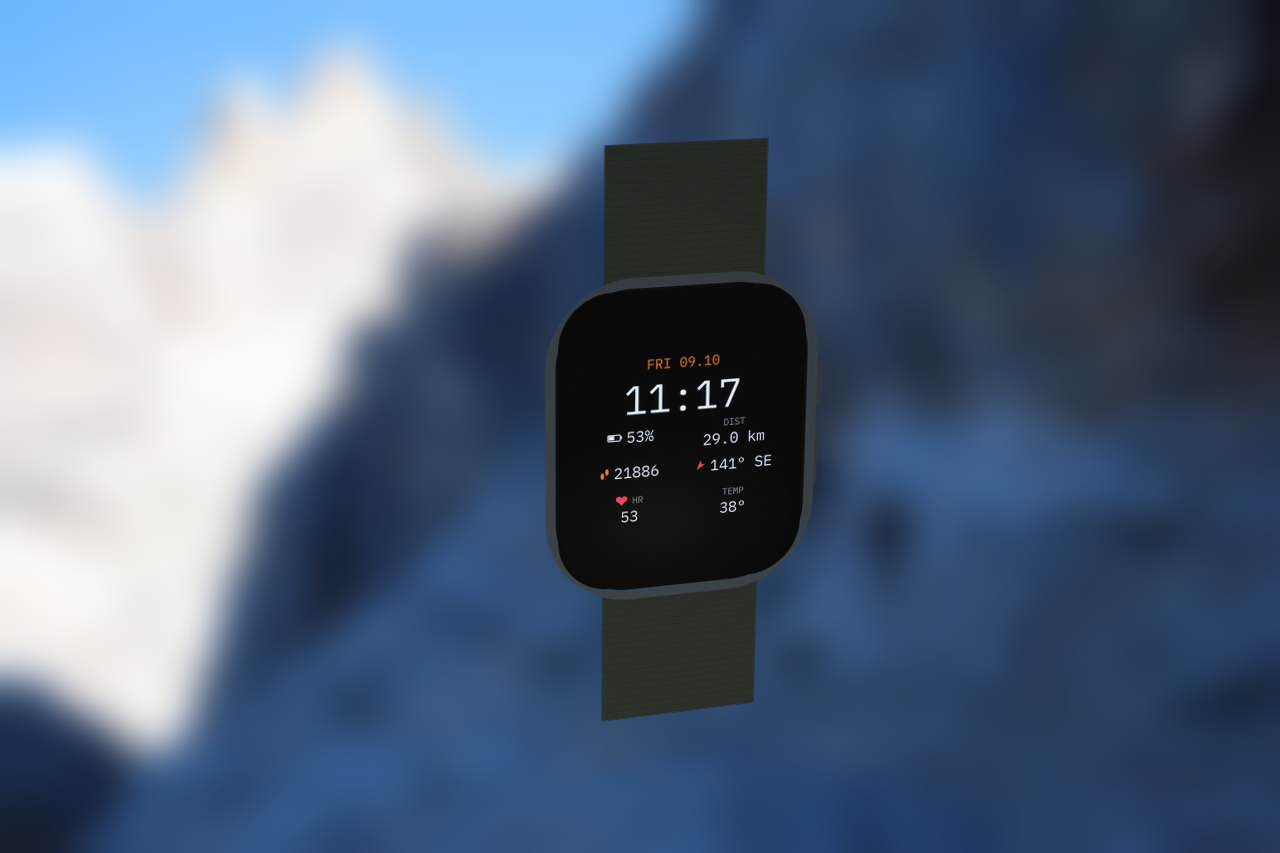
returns 11,17
